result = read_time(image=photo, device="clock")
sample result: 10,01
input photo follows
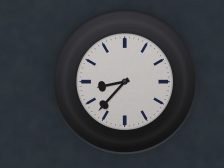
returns 8,37
